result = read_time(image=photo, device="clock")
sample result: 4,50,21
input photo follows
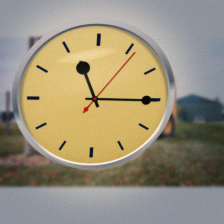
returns 11,15,06
